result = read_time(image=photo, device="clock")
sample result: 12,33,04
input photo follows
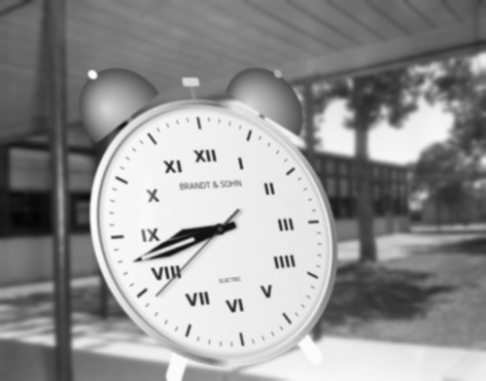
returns 8,42,39
